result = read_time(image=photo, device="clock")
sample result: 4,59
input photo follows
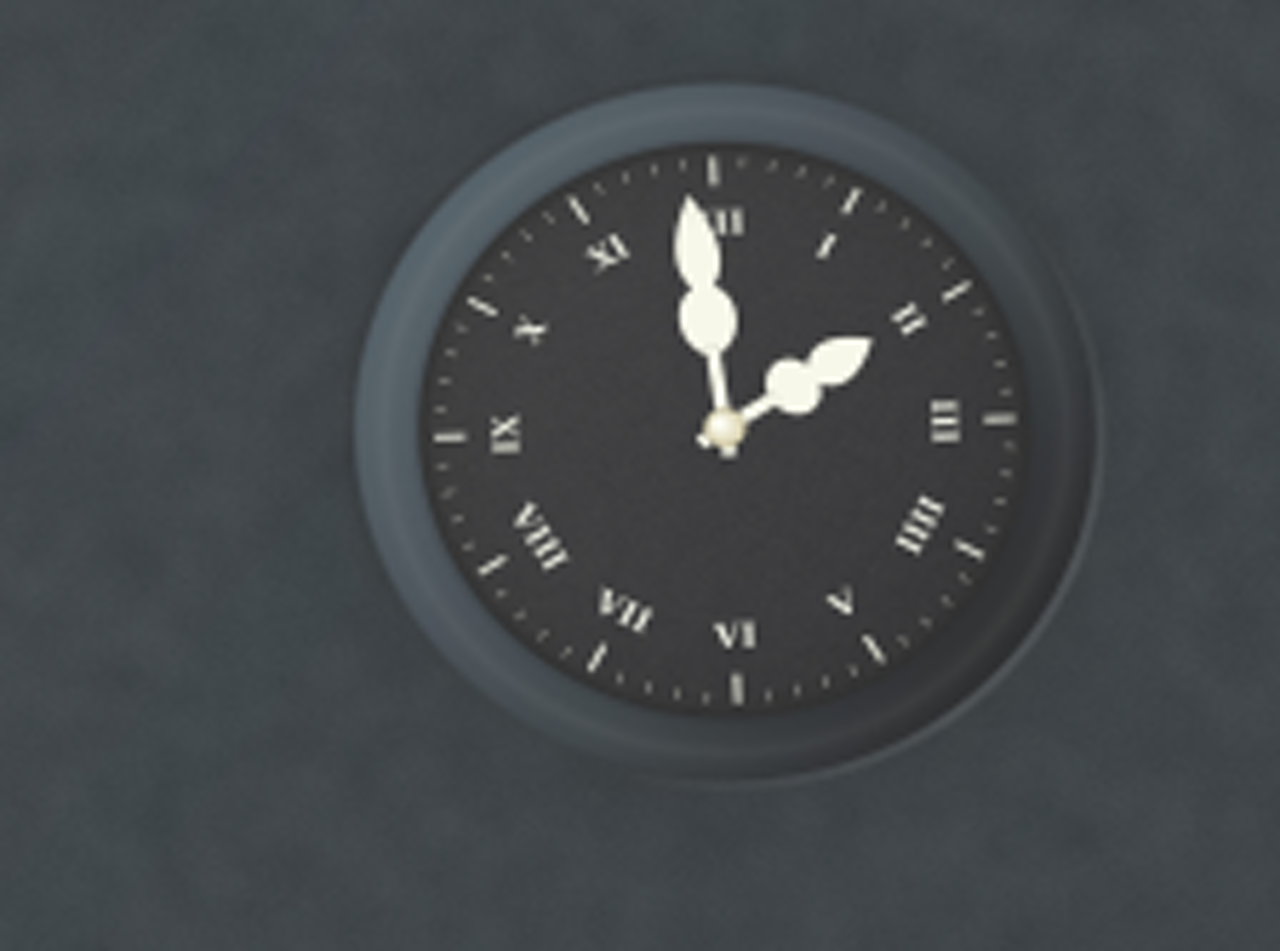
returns 1,59
